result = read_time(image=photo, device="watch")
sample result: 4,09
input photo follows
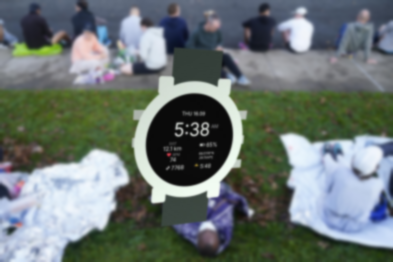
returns 5,38
